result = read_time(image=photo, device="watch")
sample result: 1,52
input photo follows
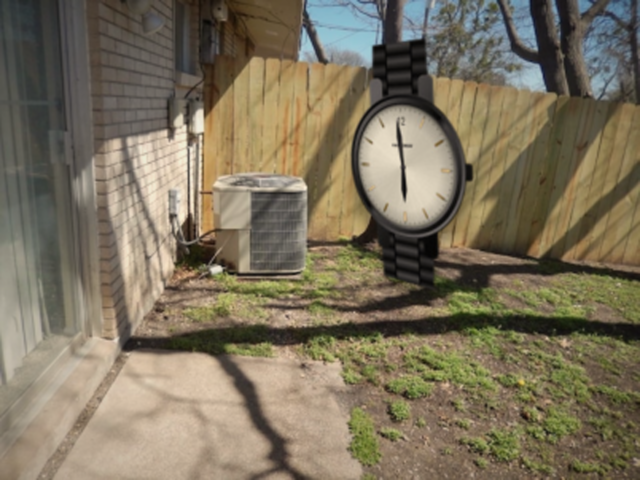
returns 5,59
